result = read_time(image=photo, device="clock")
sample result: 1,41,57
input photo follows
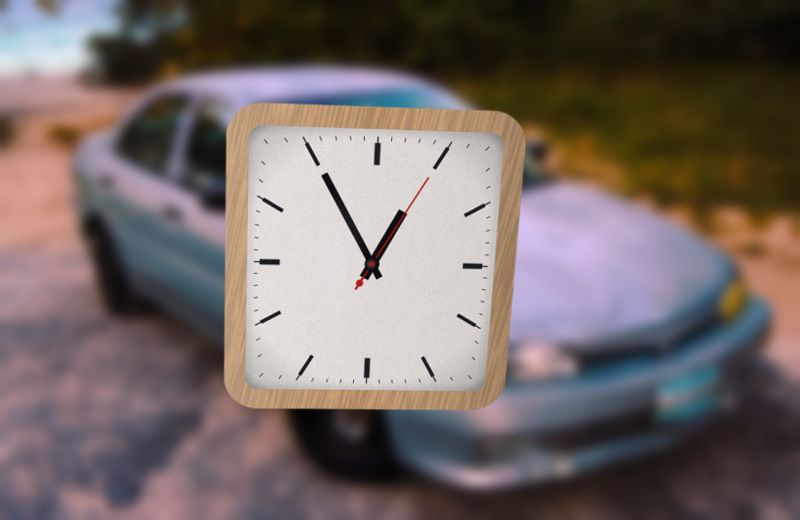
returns 12,55,05
